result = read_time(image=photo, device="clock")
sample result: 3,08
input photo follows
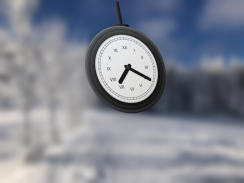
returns 7,20
